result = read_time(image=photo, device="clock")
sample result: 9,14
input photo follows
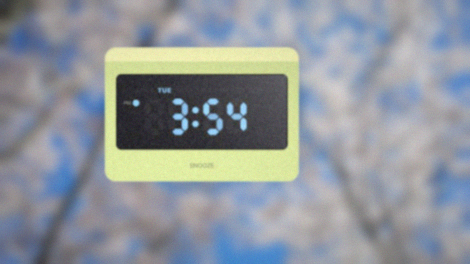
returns 3,54
